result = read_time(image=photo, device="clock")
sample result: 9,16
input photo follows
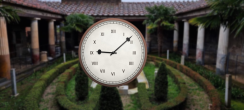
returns 9,08
